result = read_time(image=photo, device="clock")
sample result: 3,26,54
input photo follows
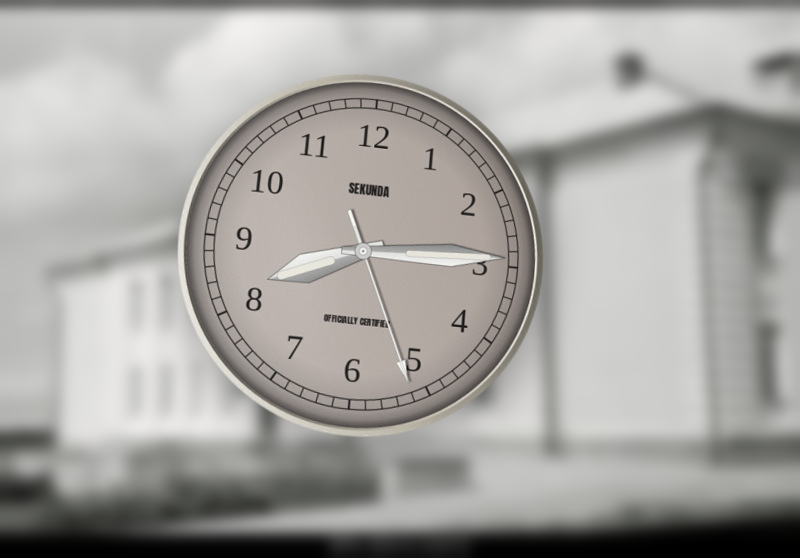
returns 8,14,26
